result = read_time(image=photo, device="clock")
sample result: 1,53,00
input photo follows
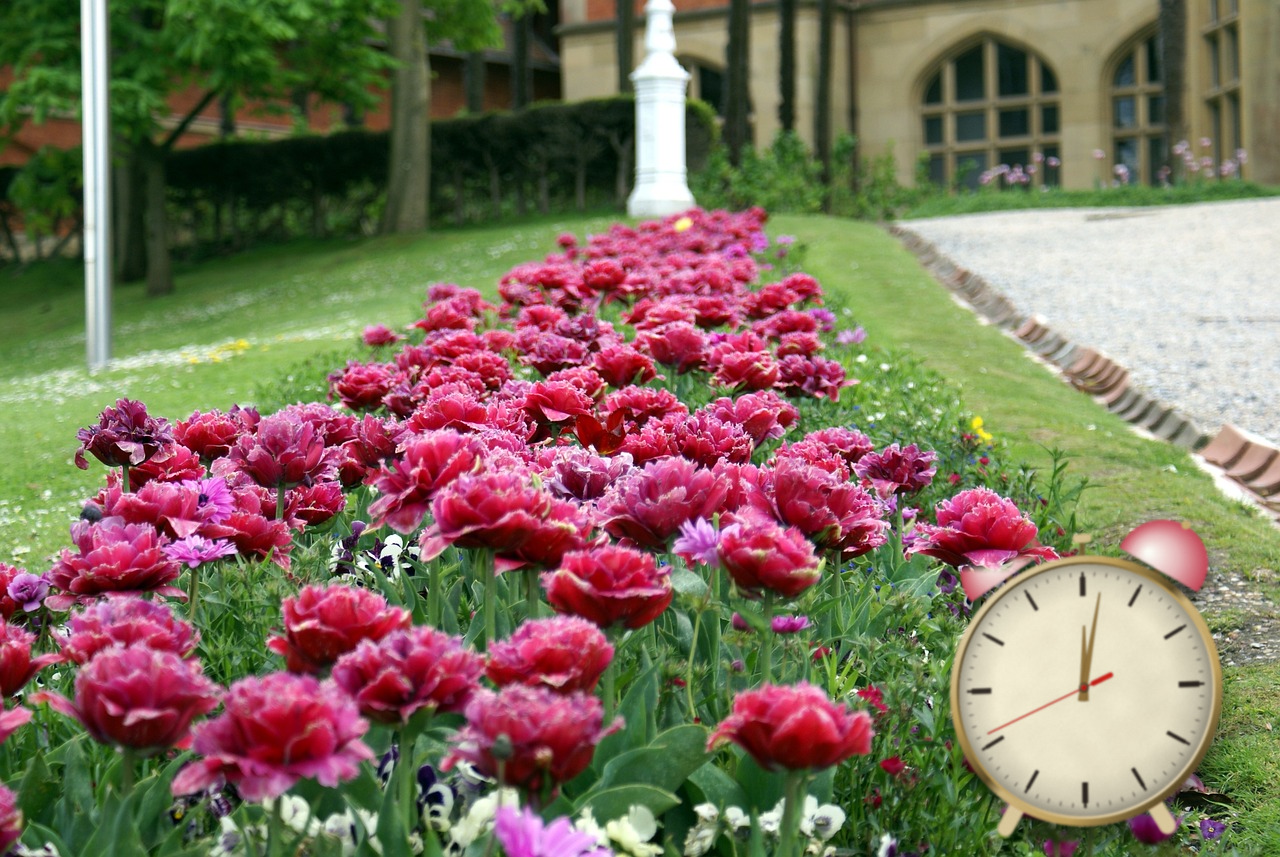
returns 12,01,41
